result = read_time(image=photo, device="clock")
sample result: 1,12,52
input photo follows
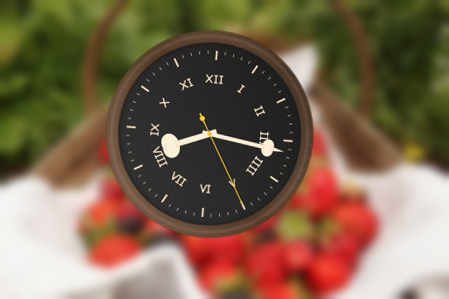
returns 8,16,25
